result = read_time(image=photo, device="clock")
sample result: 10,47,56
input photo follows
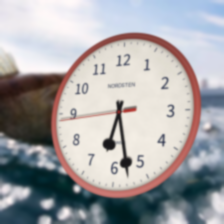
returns 6,27,44
